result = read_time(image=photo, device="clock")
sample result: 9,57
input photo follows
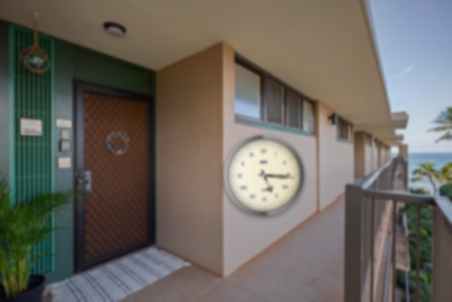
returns 5,16
